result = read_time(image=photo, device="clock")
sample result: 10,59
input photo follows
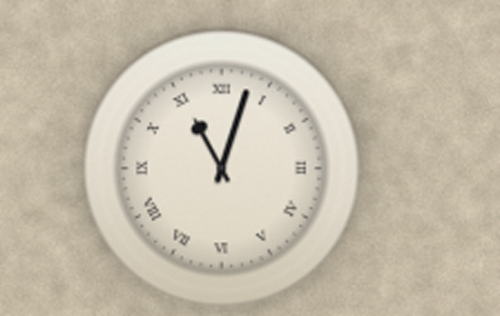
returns 11,03
